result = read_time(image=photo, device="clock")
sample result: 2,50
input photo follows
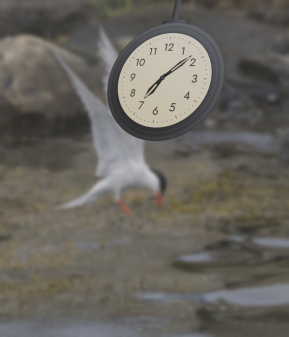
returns 7,08
